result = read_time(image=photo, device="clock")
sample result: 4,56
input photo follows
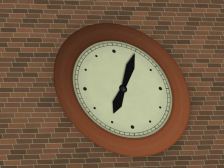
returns 7,05
